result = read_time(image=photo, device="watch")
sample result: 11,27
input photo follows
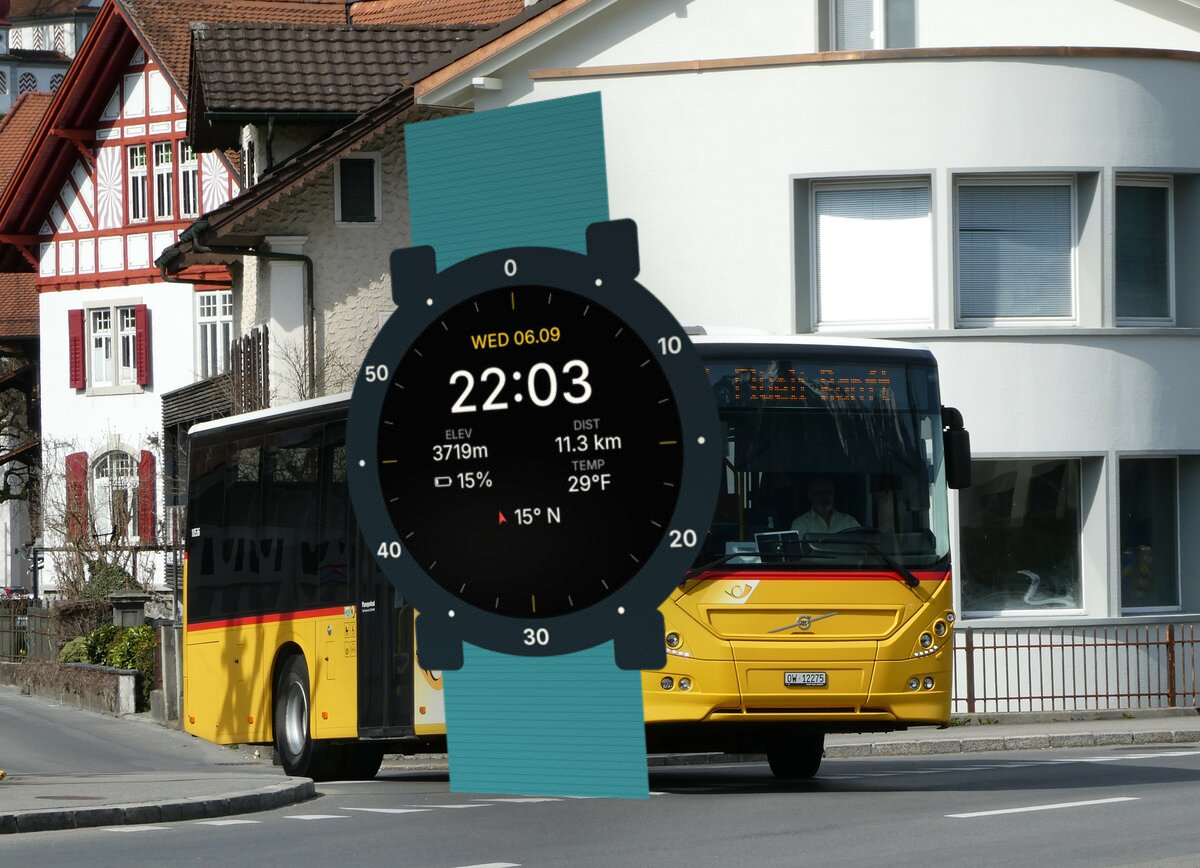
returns 22,03
